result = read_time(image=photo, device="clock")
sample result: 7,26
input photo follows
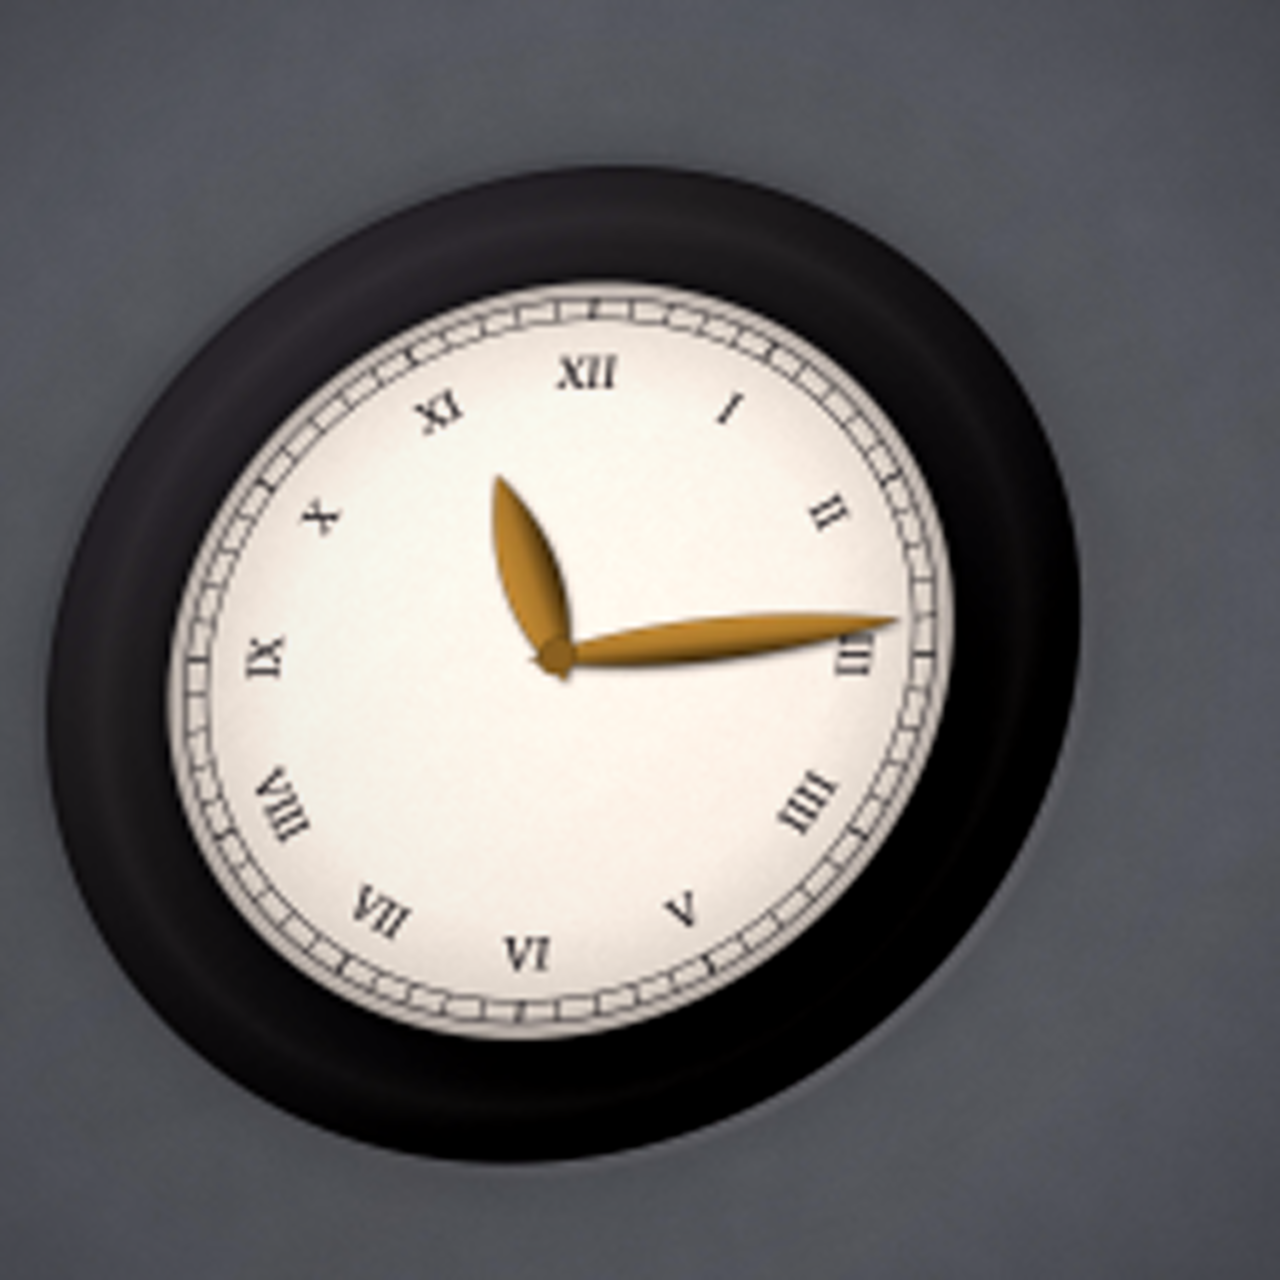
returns 11,14
